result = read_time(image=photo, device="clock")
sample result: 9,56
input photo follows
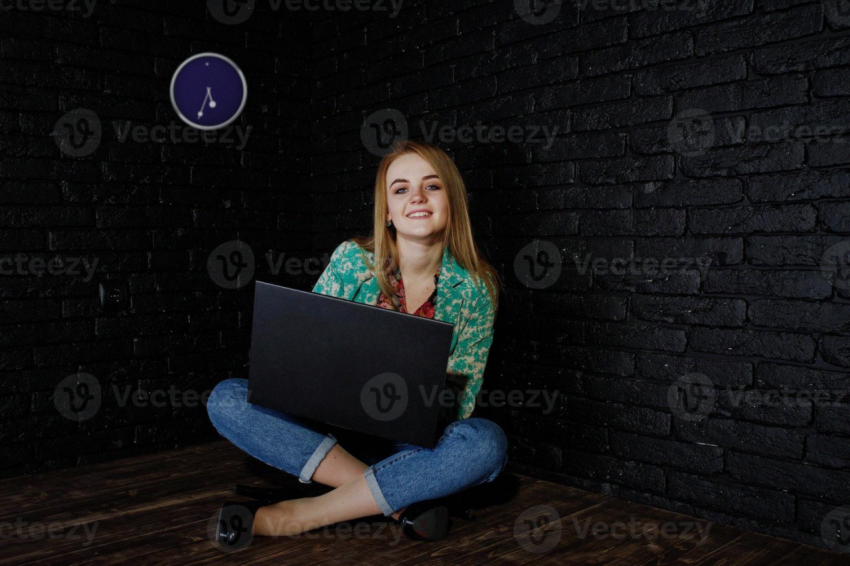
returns 5,34
